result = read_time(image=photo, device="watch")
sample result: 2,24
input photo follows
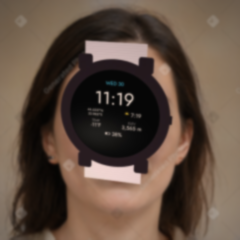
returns 11,19
